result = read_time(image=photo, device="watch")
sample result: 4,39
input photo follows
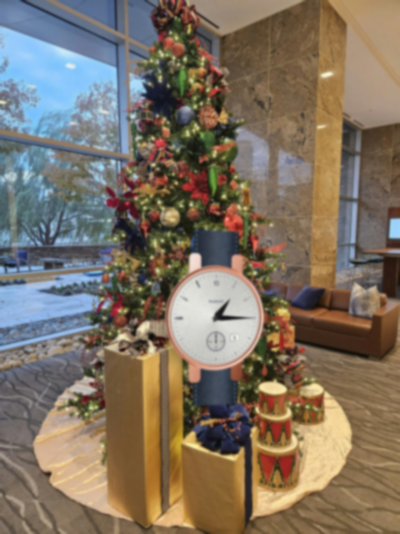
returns 1,15
